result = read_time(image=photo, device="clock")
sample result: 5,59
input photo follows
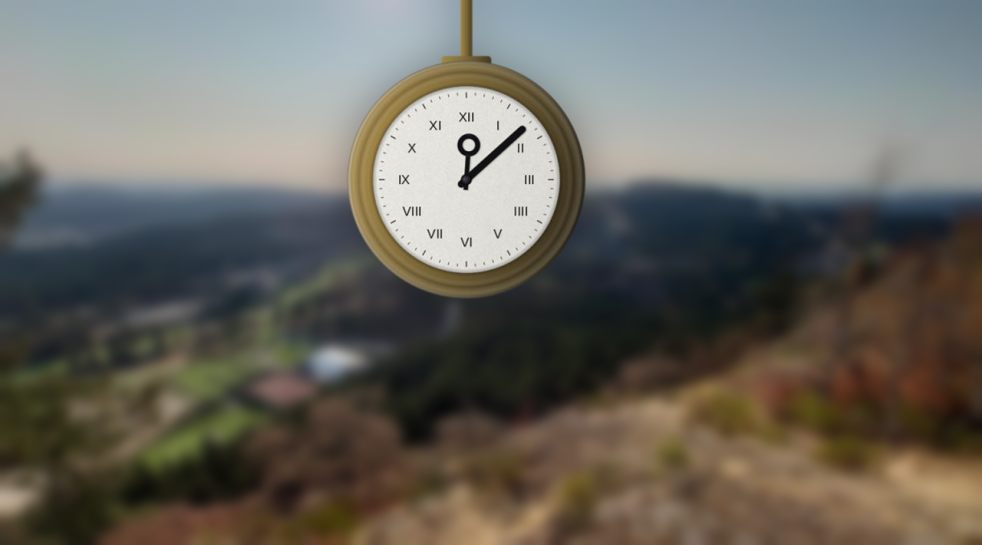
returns 12,08
